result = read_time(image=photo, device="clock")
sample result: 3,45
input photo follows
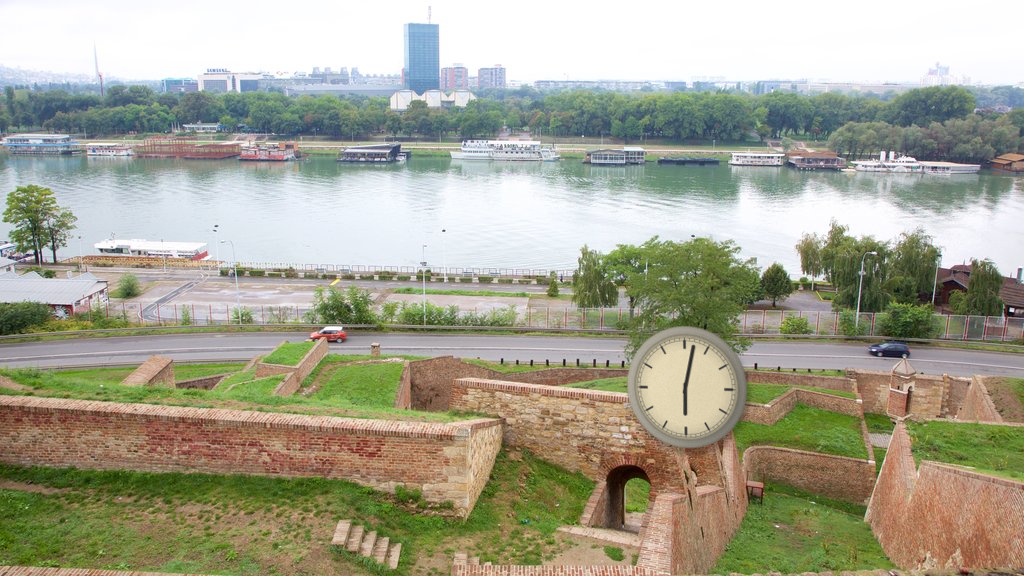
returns 6,02
